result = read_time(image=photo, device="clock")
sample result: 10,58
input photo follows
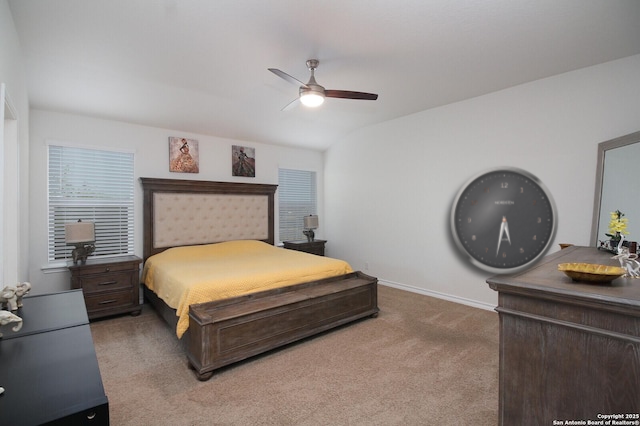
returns 5,32
